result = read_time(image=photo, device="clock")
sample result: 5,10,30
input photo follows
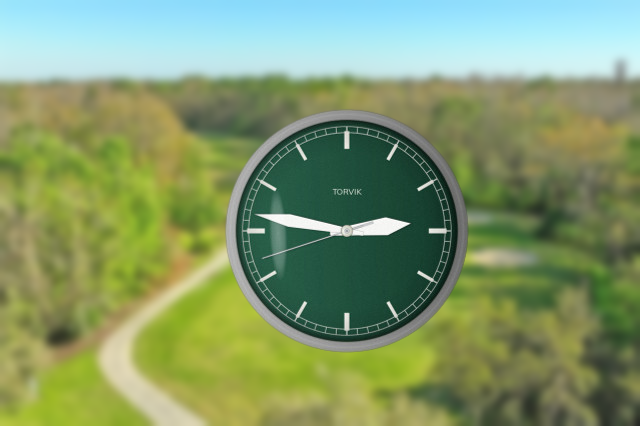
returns 2,46,42
